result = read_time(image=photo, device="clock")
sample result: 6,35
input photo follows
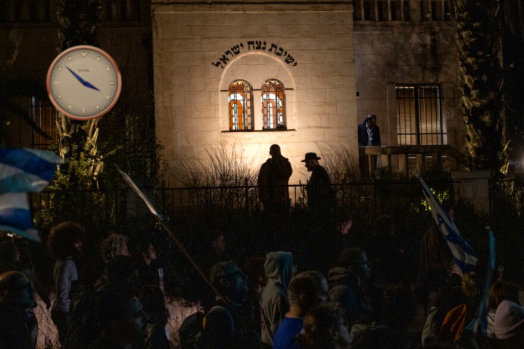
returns 3,52
